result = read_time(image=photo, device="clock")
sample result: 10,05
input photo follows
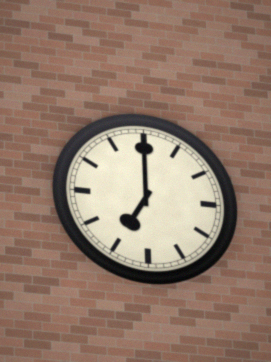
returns 7,00
